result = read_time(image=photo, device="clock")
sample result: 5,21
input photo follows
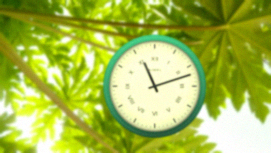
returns 11,12
